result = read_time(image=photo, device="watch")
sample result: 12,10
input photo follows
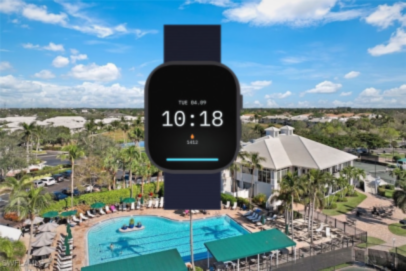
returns 10,18
